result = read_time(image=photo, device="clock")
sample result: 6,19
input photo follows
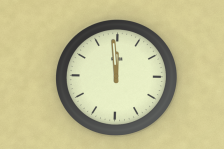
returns 11,59
